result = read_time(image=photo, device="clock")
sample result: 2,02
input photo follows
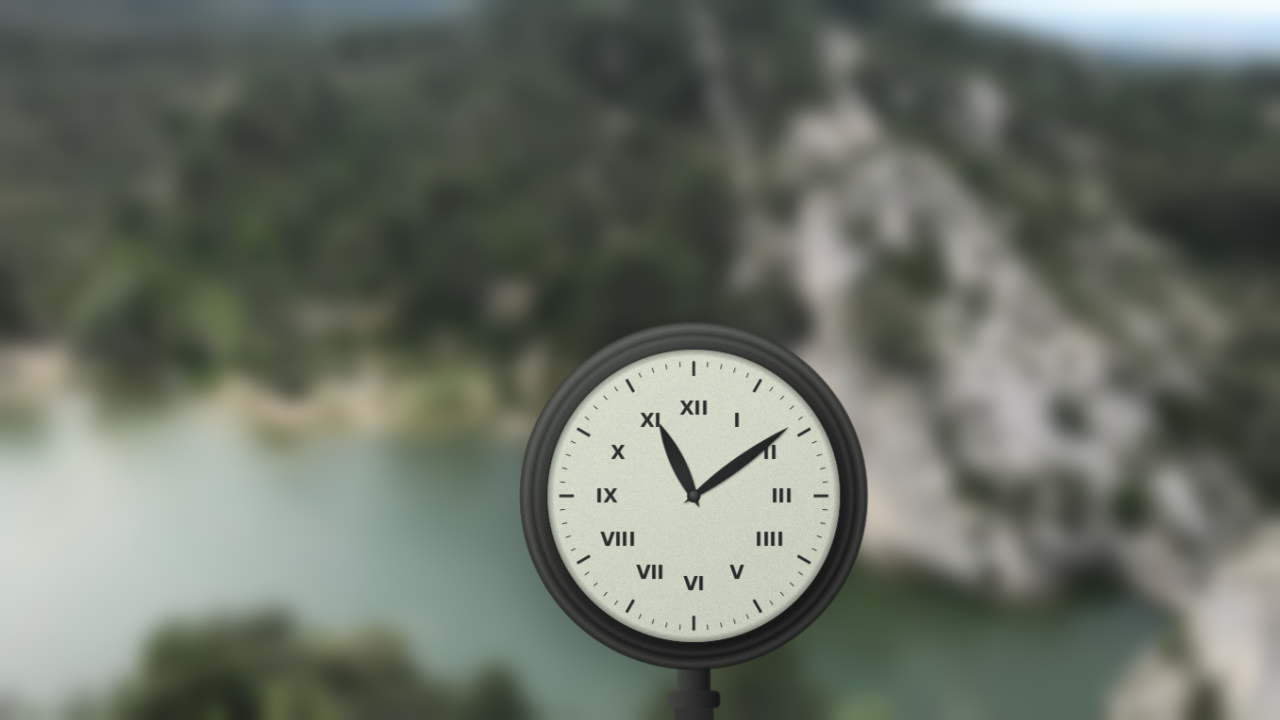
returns 11,09
